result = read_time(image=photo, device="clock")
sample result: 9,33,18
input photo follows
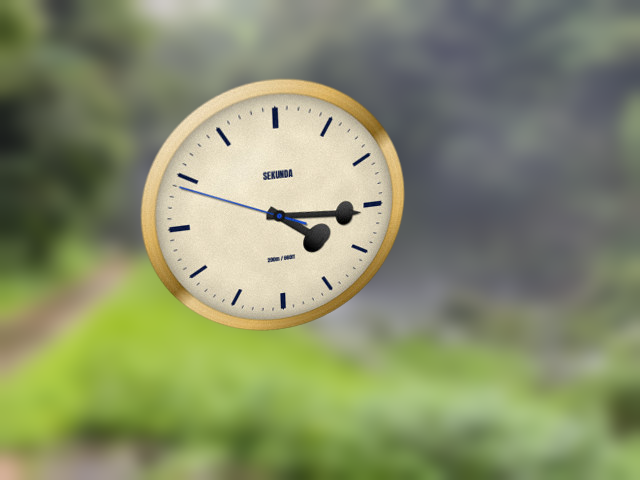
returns 4,15,49
